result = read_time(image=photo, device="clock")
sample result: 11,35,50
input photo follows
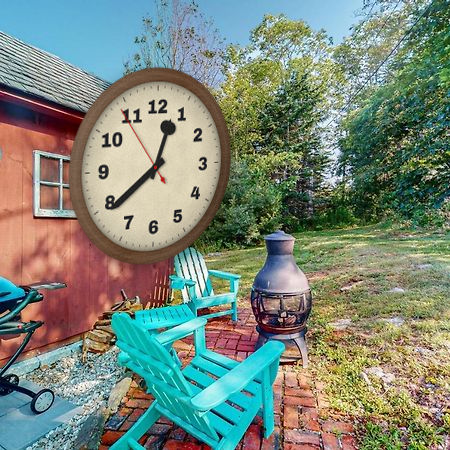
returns 12,38,54
